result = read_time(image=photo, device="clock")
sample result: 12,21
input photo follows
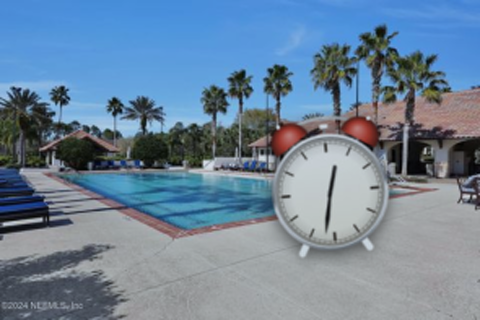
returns 12,32
